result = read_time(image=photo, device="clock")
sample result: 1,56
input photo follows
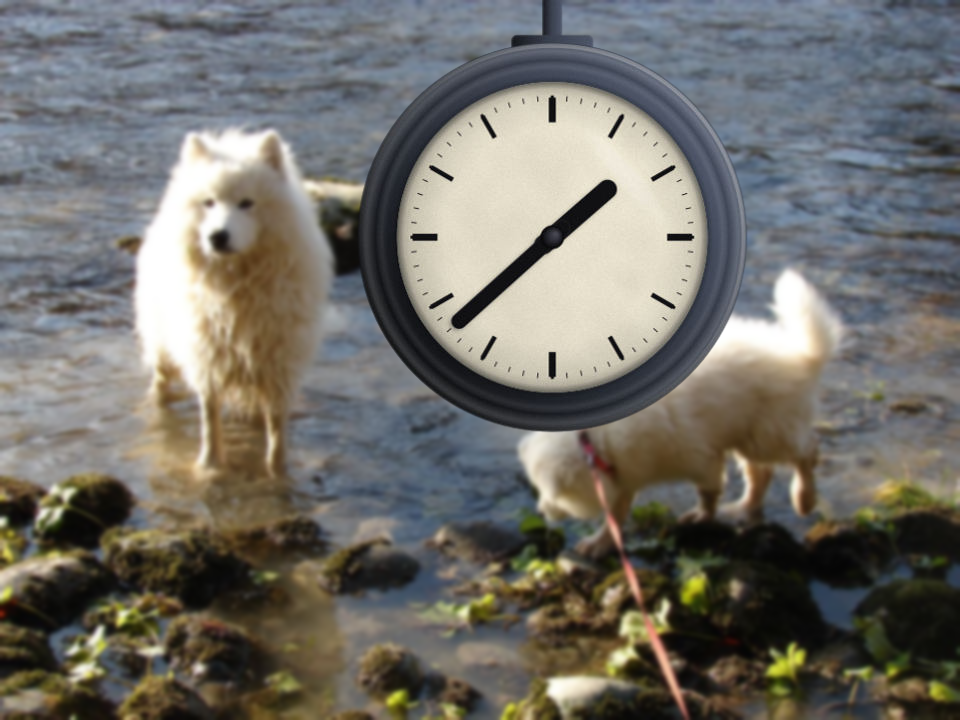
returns 1,38
